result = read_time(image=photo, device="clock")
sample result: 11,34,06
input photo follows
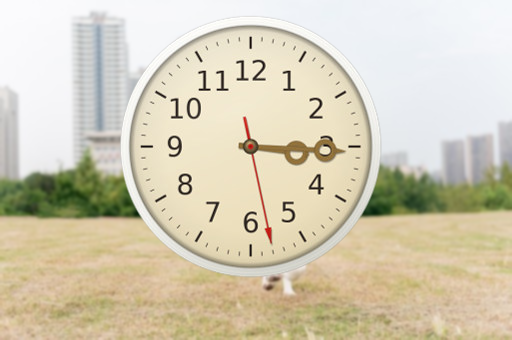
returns 3,15,28
